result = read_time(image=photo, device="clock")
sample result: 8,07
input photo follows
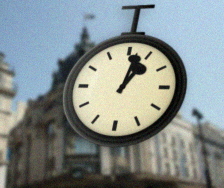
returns 1,02
